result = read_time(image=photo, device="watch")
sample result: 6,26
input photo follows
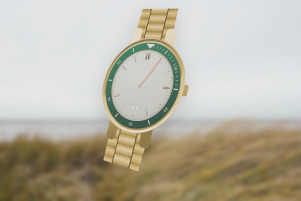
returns 1,05
